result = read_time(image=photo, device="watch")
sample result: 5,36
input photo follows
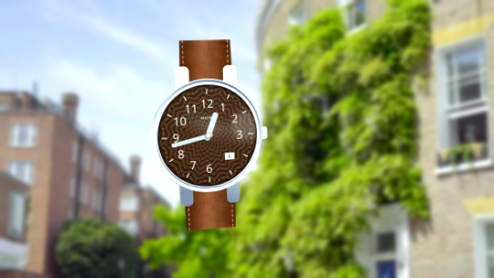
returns 12,43
